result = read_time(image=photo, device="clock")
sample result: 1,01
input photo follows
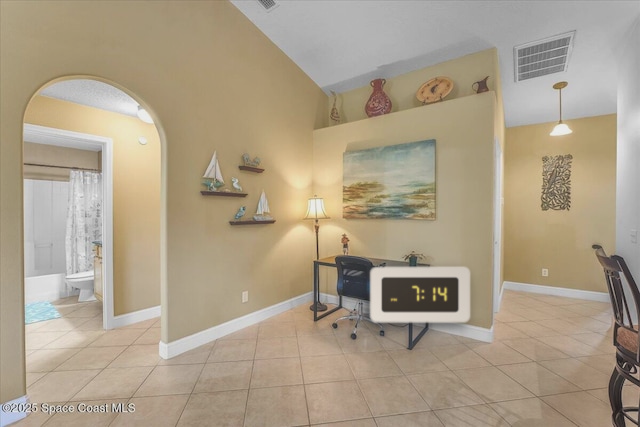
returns 7,14
